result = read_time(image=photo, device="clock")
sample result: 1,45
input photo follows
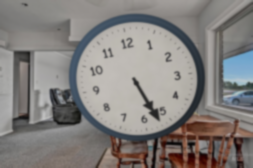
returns 5,27
